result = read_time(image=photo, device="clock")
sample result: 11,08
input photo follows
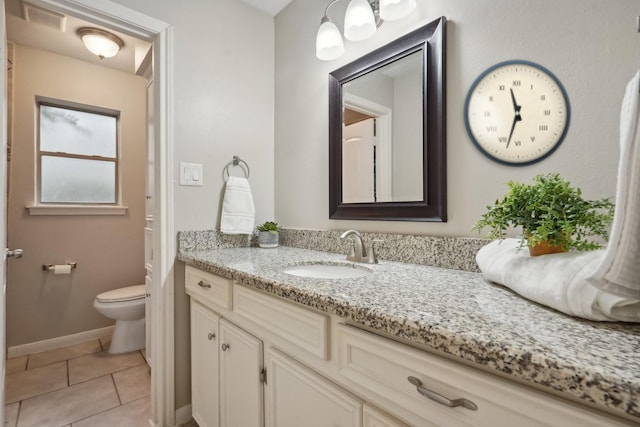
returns 11,33
